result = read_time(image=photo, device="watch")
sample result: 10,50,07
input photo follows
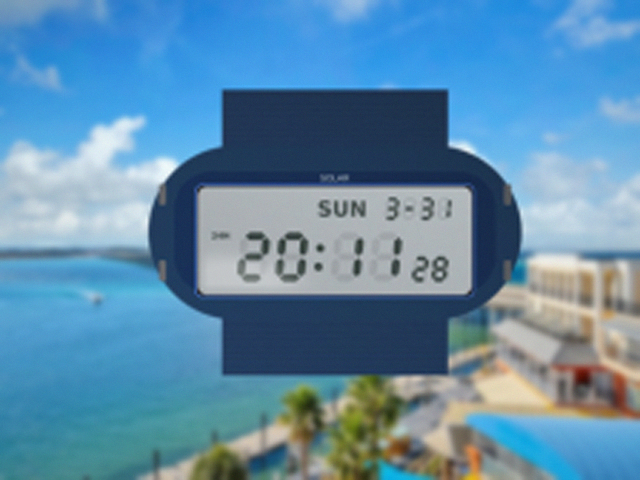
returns 20,11,28
